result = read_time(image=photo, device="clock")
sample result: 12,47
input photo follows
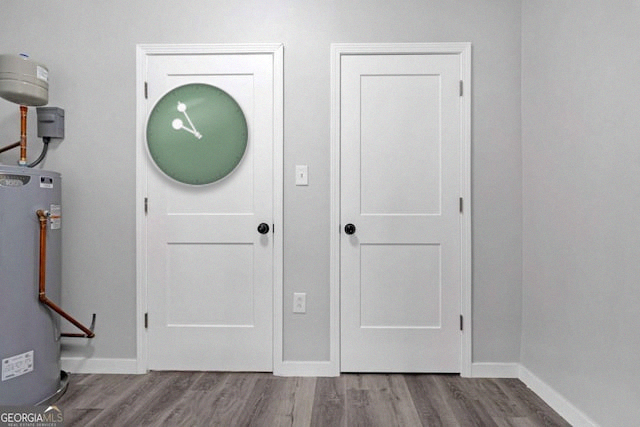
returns 9,55
